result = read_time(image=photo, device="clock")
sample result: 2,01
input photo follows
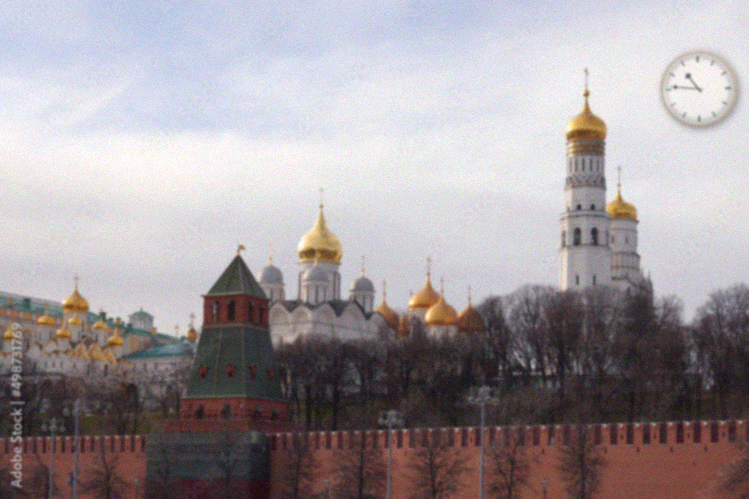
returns 10,46
